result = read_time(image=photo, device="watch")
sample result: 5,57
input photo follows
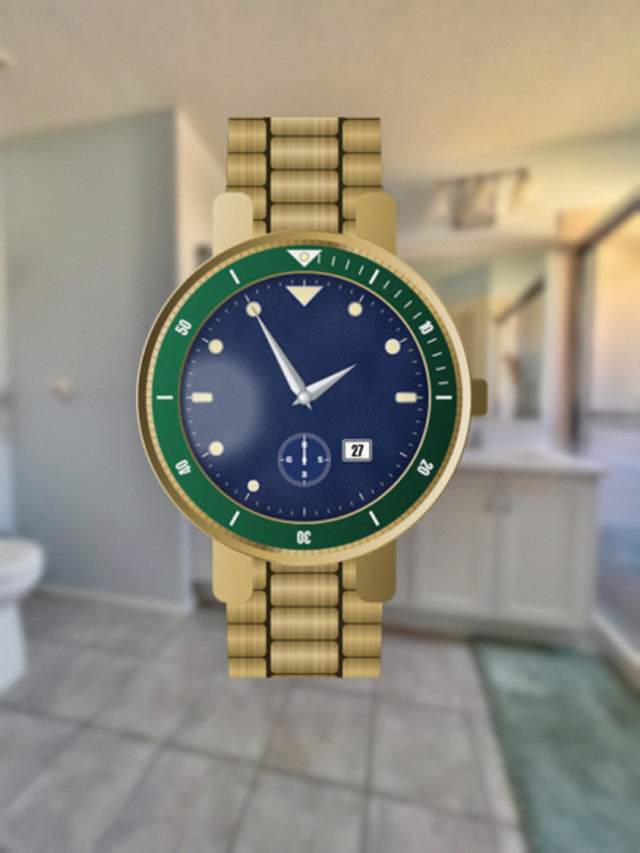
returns 1,55
